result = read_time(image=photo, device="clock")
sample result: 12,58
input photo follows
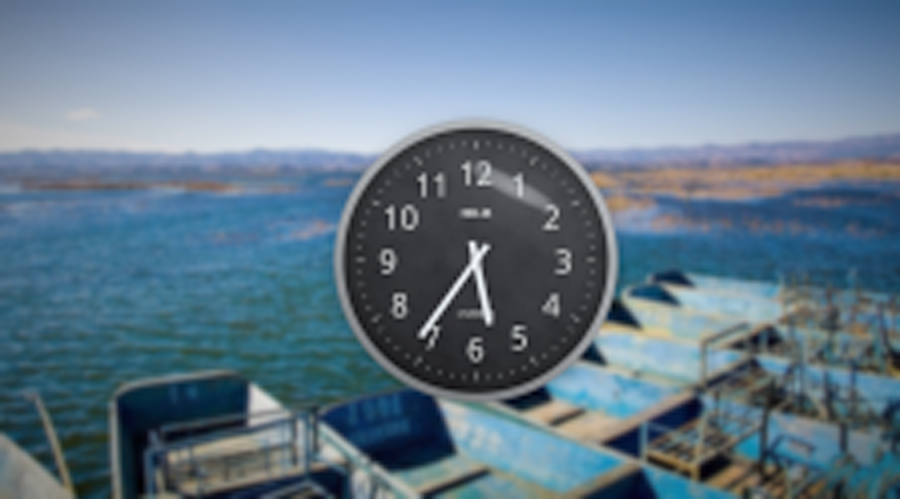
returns 5,36
